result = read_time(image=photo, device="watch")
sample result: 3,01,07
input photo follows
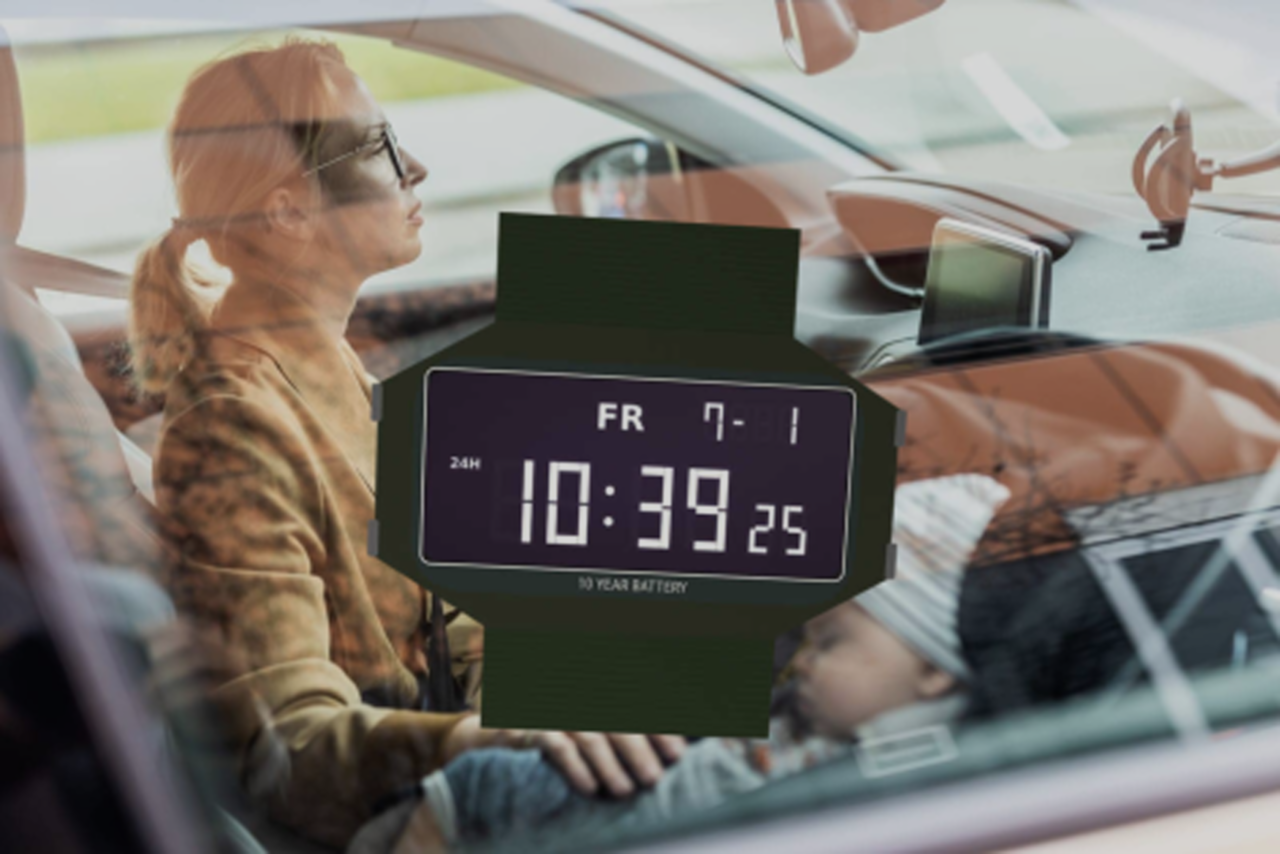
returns 10,39,25
